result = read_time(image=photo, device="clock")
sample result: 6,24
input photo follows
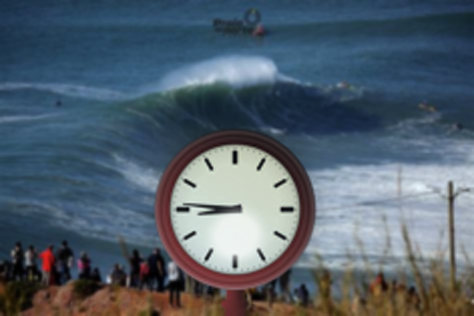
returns 8,46
